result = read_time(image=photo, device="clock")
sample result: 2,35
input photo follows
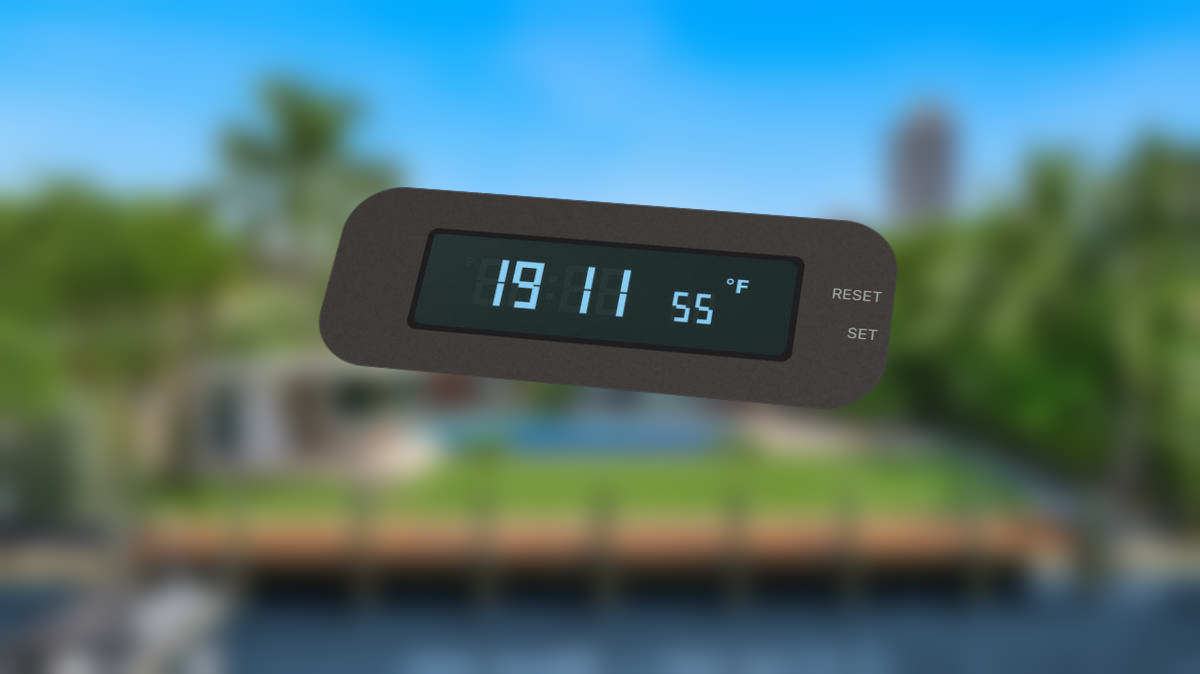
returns 19,11
